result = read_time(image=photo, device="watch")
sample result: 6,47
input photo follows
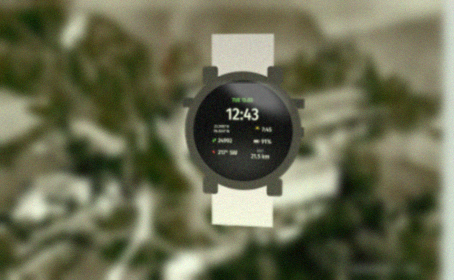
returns 12,43
